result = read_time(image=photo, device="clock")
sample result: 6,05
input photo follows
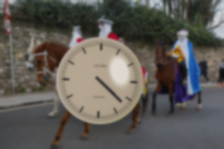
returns 4,22
